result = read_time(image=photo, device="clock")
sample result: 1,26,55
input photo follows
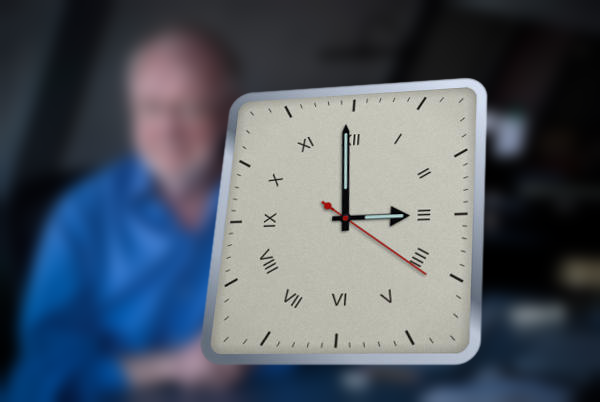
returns 2,59,21
